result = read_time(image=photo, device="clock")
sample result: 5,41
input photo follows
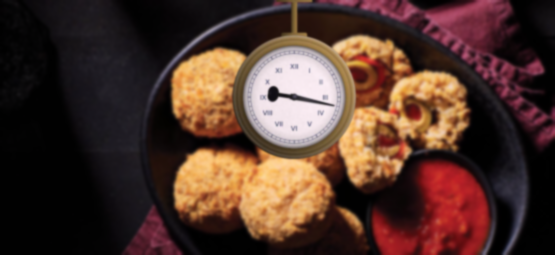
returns 9,17
